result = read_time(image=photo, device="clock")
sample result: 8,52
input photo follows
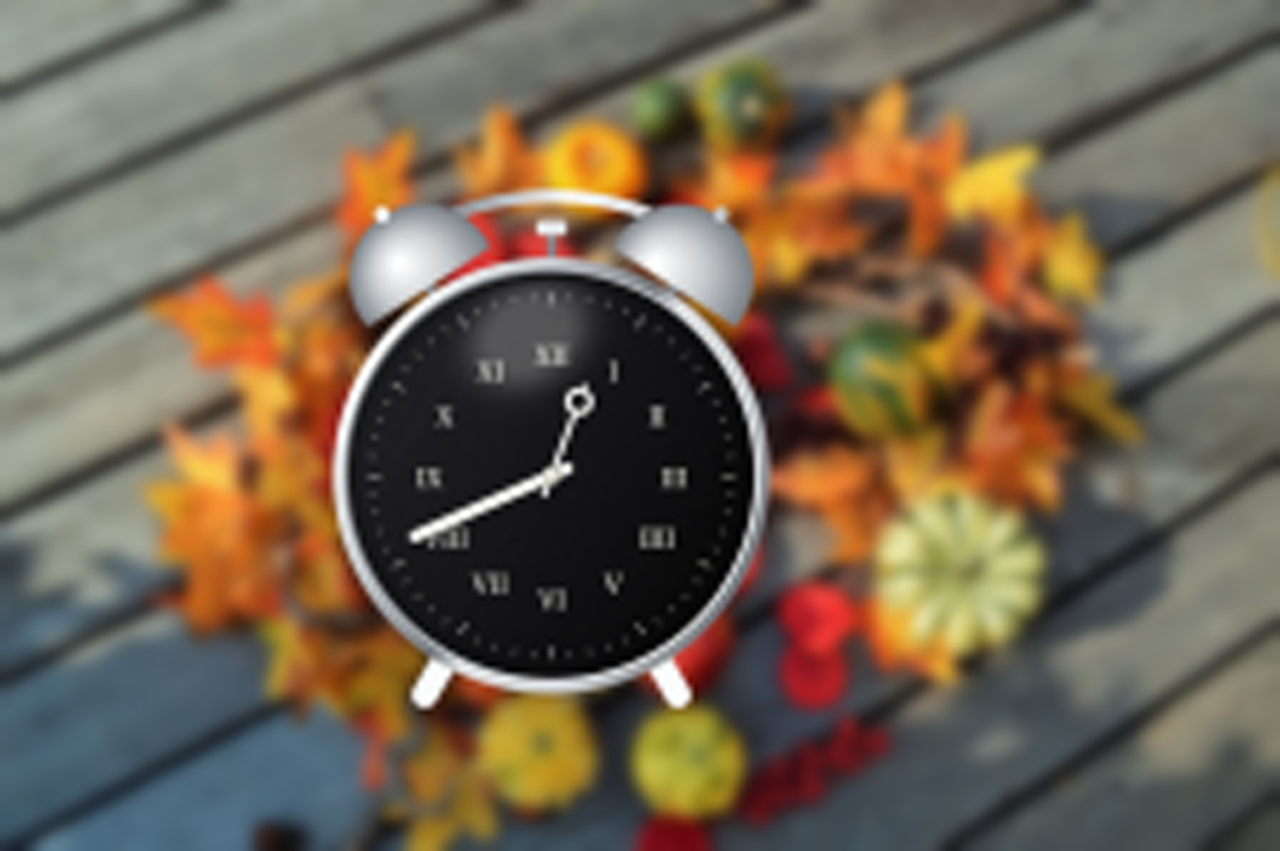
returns 12,41
